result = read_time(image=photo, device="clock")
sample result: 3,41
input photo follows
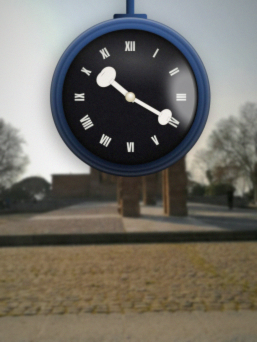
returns 10,20
